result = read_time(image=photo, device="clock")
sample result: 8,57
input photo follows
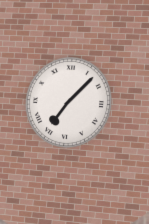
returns 7,07
